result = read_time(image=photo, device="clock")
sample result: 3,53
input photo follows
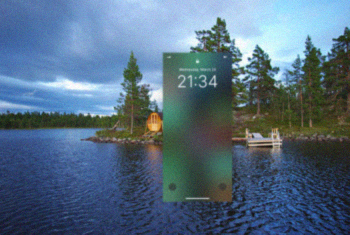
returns 21,34
